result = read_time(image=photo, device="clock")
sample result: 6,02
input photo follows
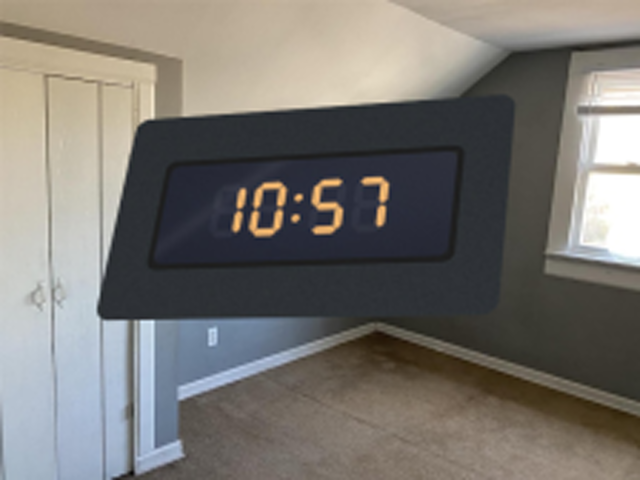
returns 10,57
